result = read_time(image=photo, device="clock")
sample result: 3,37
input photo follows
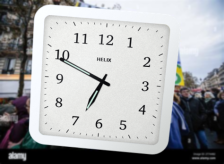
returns 6,49
